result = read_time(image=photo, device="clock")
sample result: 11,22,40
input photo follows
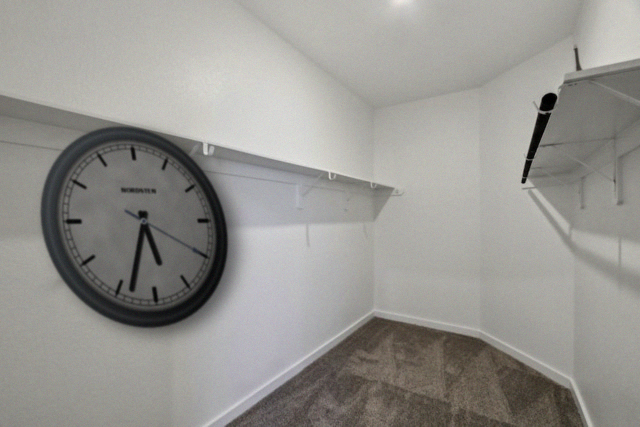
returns 5,33,20
